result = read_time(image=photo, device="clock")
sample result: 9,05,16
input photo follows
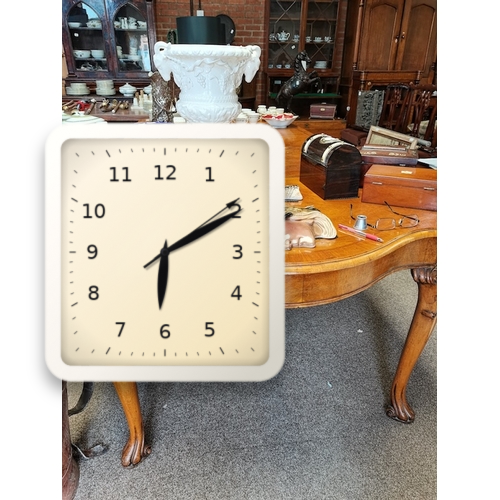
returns 6,10,09
